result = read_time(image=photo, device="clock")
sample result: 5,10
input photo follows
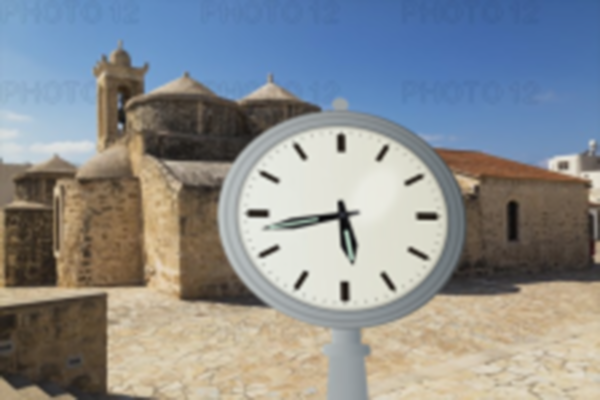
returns 5,43
